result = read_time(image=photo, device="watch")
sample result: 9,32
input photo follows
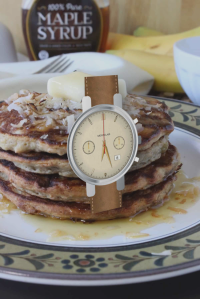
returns 6,27
